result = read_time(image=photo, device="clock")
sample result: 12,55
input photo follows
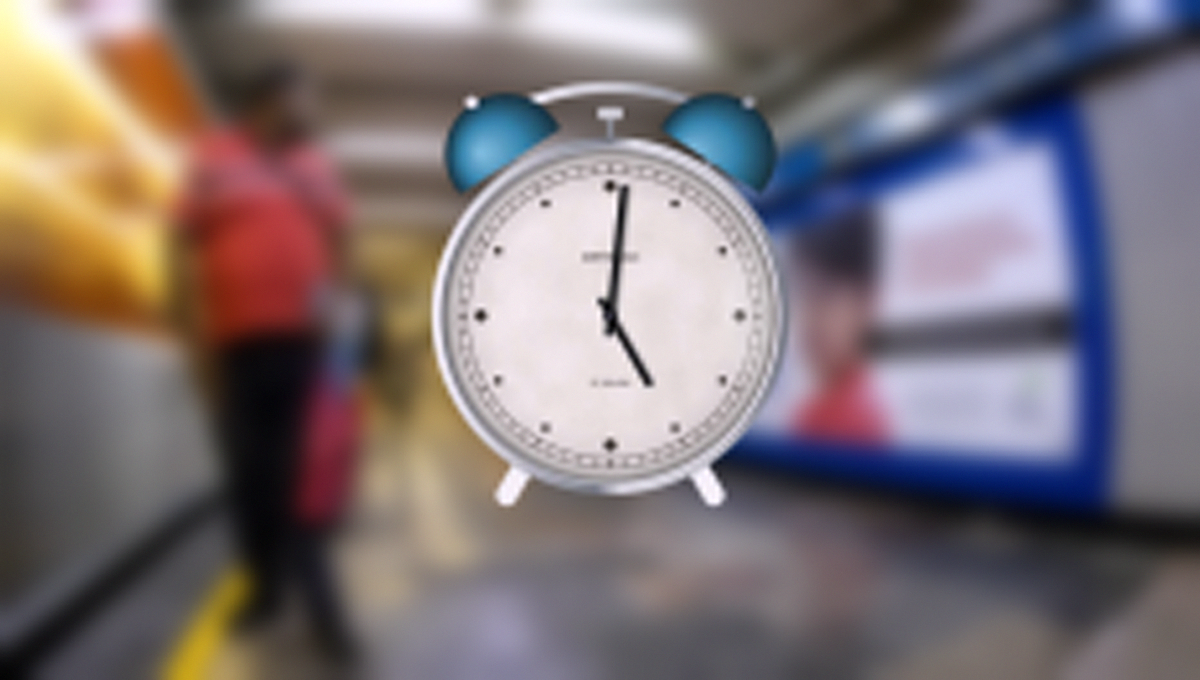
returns 5,01
